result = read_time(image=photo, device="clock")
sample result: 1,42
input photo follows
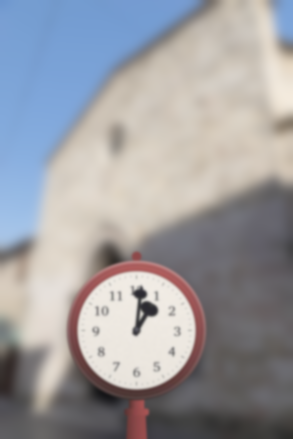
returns 1,01
